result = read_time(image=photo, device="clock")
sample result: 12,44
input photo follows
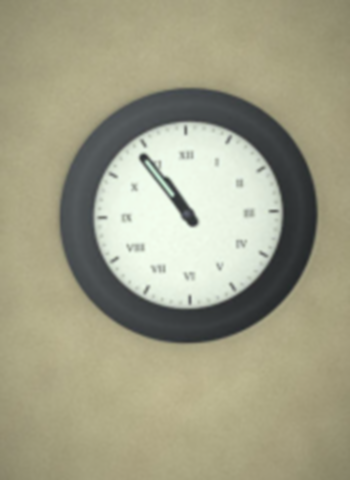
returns 10,54
